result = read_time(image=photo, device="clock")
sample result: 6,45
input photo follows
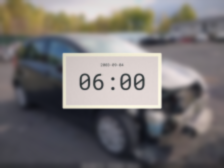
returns 6,00
